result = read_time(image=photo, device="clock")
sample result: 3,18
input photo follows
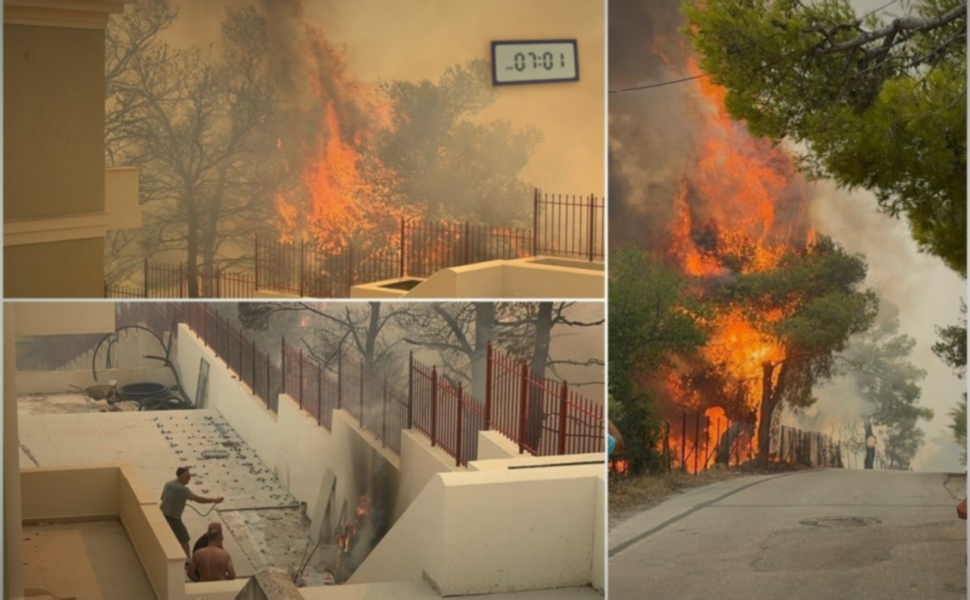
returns 7,01
